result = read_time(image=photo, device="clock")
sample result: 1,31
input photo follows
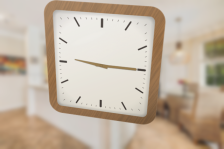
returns 9,15
